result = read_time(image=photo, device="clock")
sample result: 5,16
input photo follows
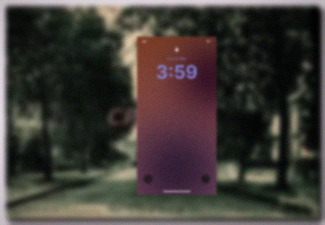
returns 3,59
